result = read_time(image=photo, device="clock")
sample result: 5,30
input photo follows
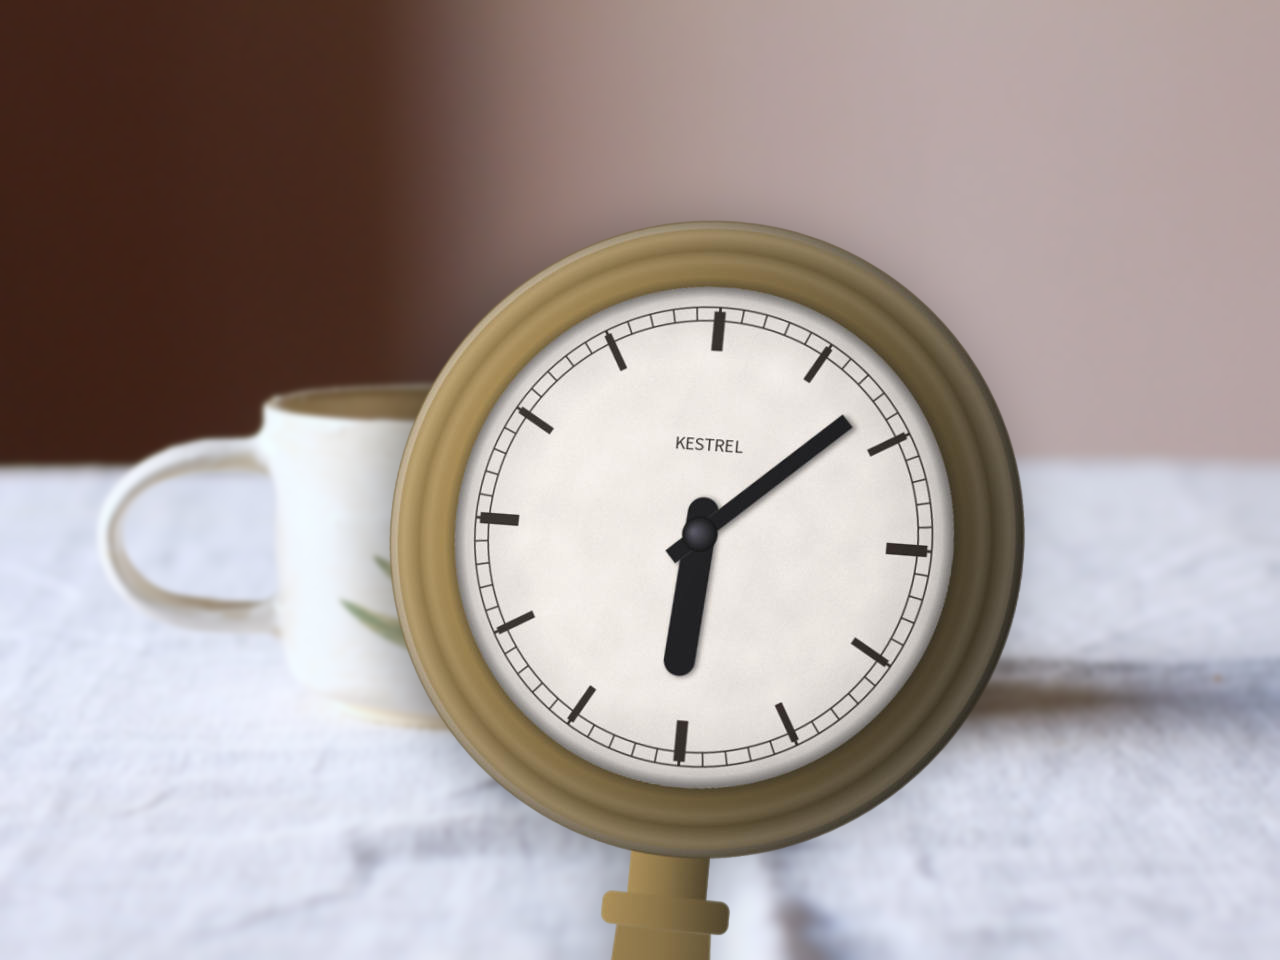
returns 6,08
